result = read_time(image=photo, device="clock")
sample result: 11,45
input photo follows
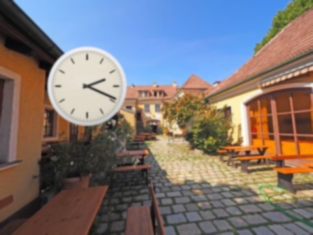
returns 2,19
